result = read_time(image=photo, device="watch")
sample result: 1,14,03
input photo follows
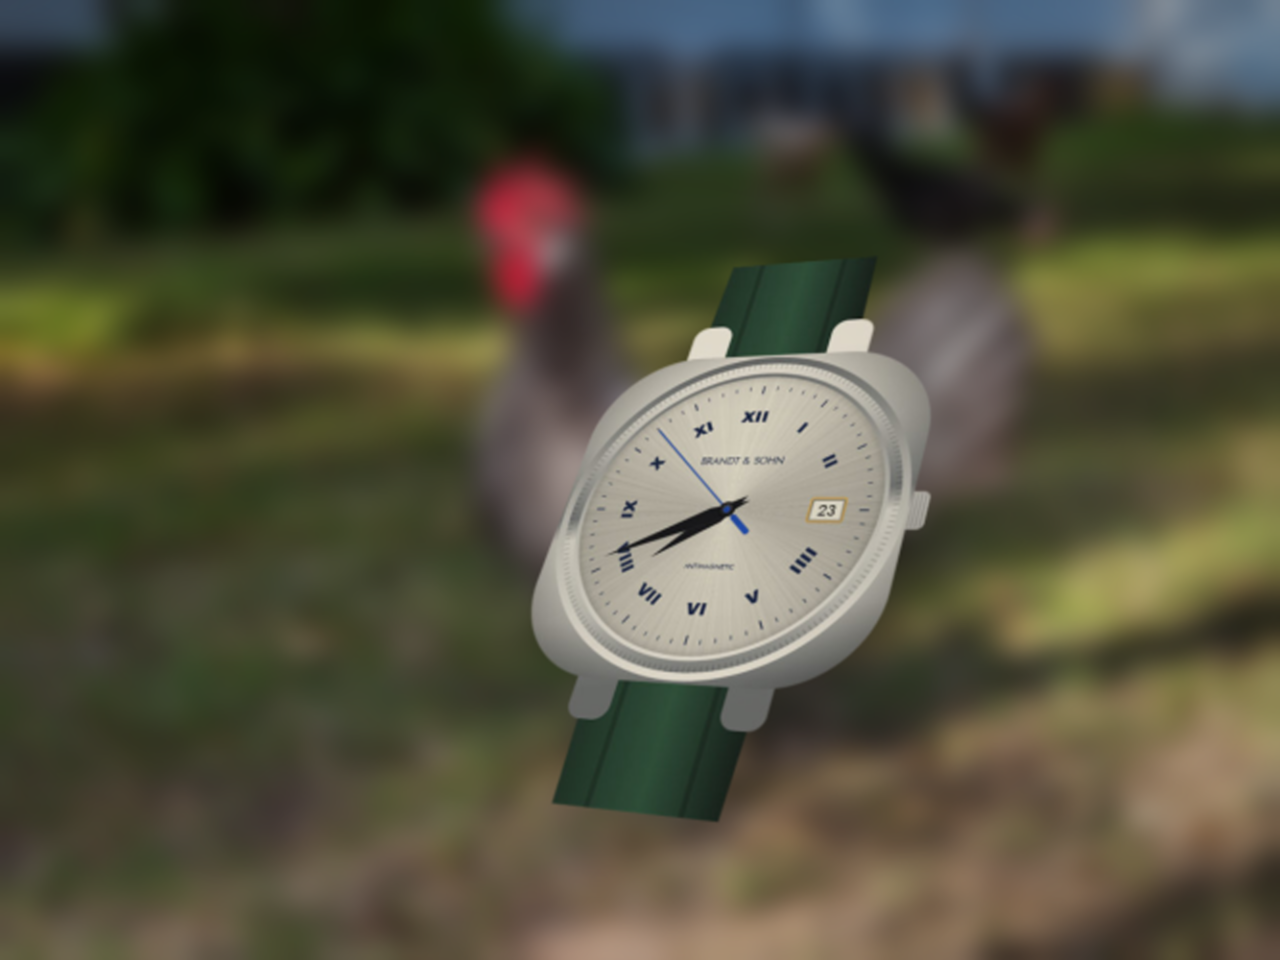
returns 7,40,52
